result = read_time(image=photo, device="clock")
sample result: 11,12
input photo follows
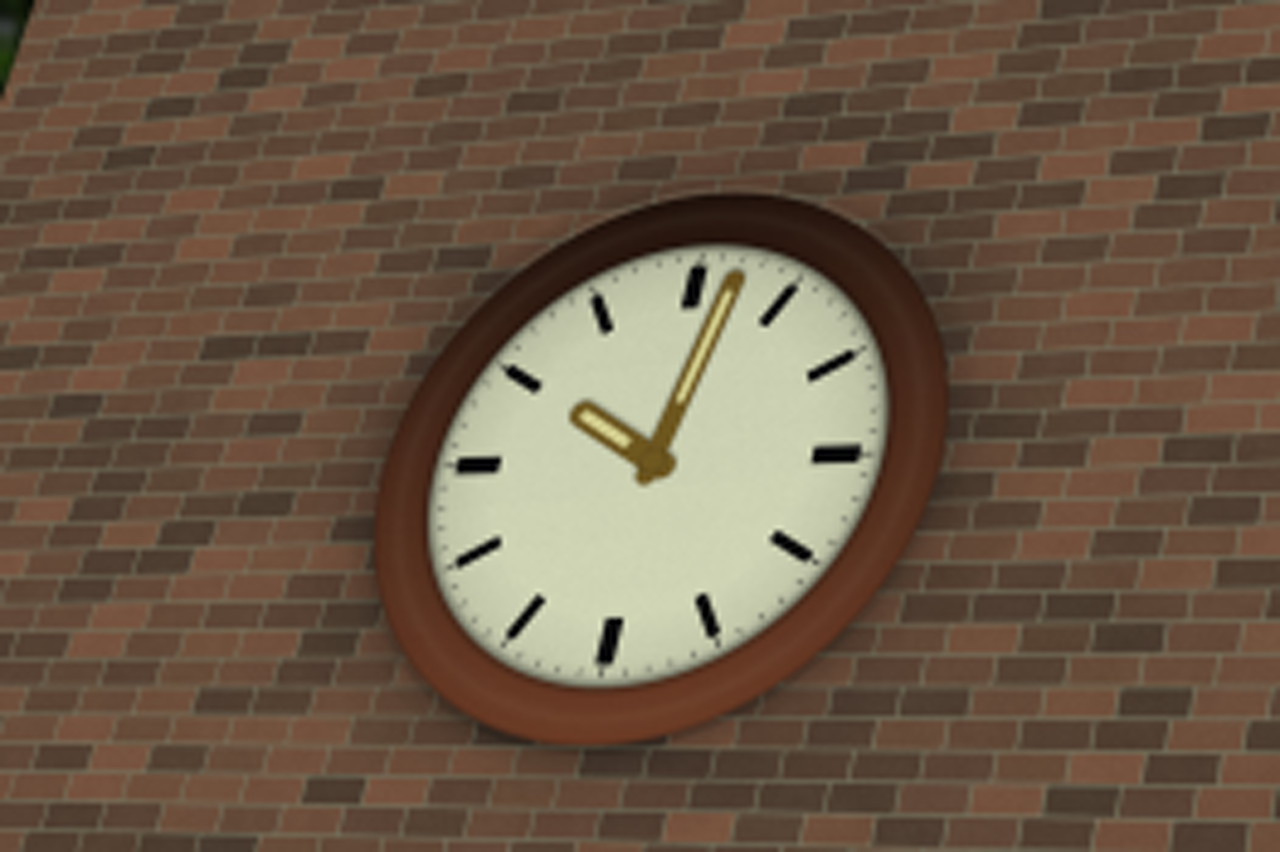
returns 10,02
